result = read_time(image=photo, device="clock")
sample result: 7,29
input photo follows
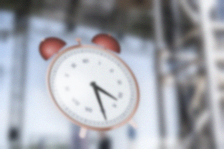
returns 4,30
